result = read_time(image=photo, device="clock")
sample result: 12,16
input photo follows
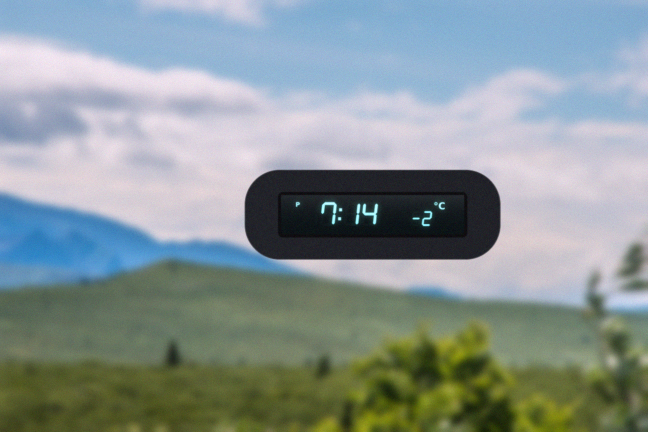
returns 7,14
